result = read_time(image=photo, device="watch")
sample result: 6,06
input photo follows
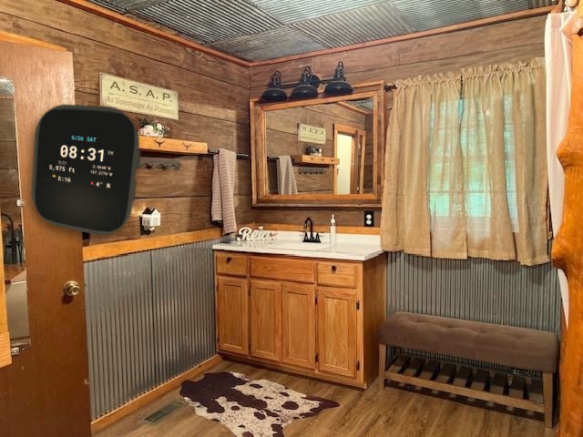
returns 8,31
